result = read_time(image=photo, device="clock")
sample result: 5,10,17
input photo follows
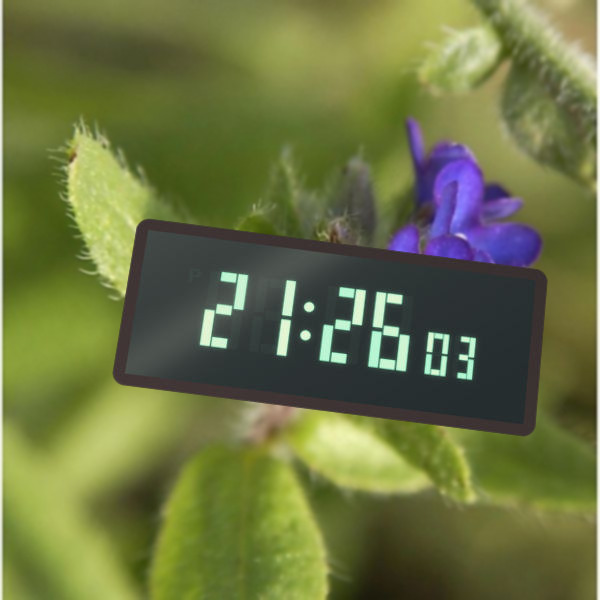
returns 21,26,03
